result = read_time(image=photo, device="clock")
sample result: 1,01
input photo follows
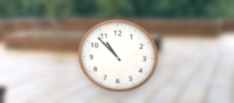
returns 10,53
